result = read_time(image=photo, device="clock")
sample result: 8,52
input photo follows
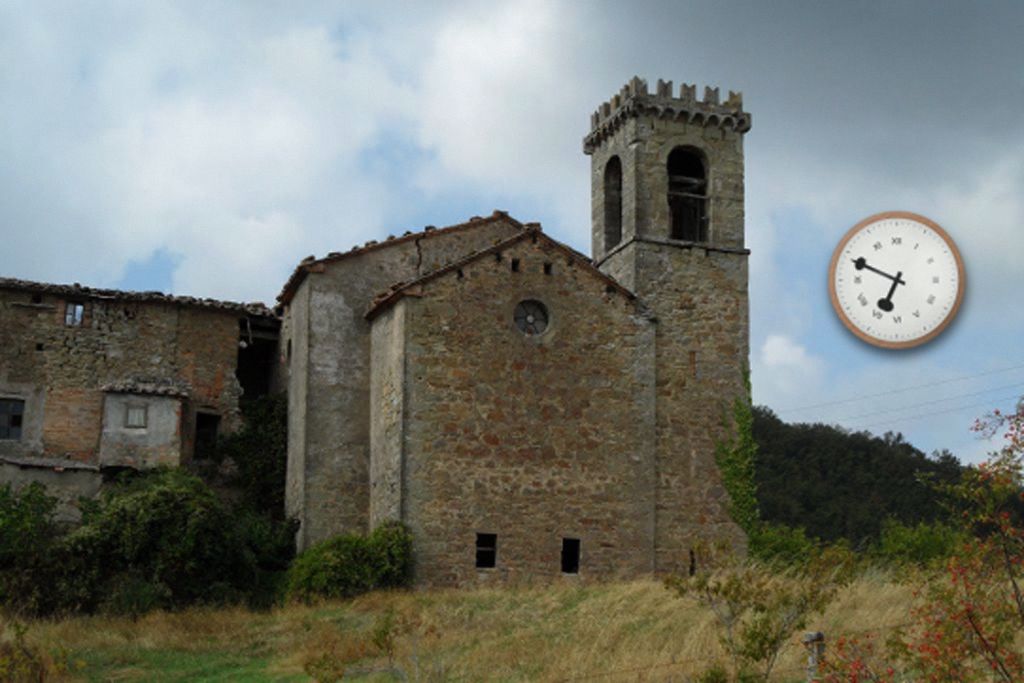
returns 6,49
